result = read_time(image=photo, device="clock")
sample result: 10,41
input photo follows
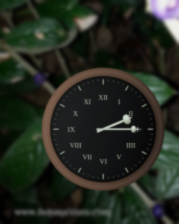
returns 2,15
